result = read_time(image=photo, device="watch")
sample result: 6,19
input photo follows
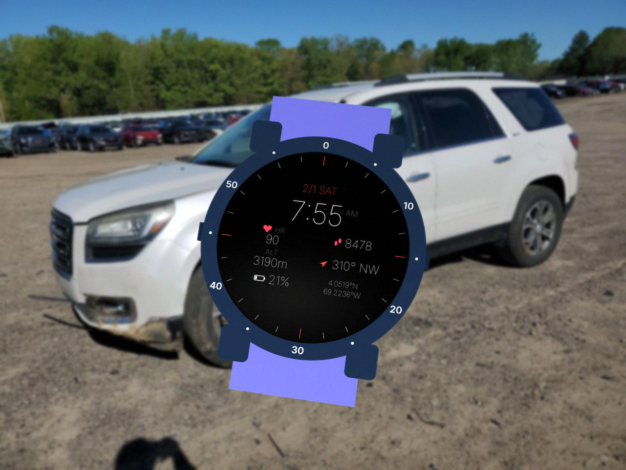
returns 7,55
